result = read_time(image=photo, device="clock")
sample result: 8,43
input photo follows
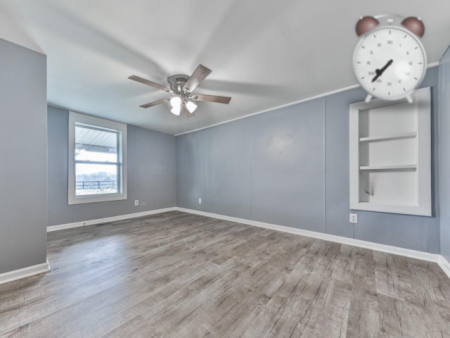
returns 7,37
